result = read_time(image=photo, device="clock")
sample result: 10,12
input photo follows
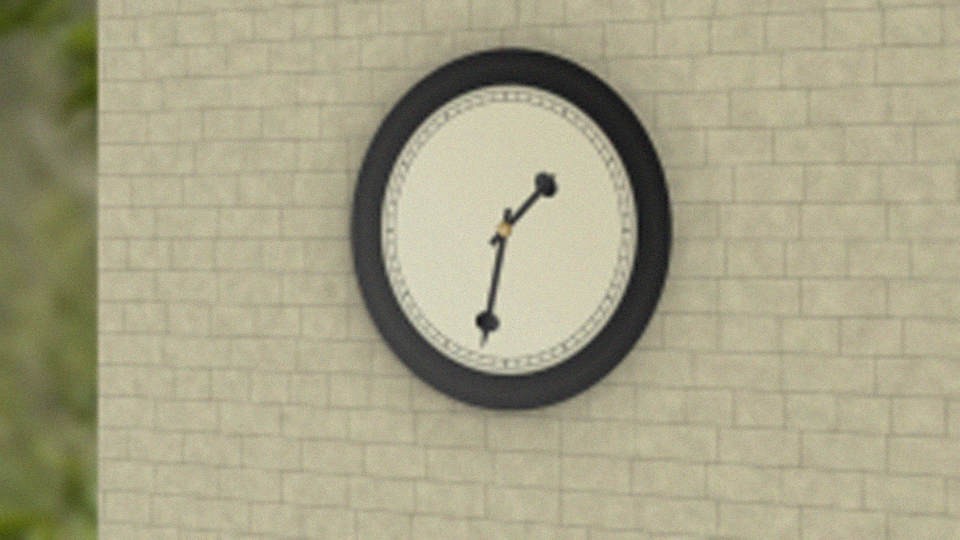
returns 1,32
